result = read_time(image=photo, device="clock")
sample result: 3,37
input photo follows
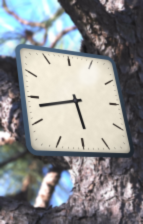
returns 5,43
